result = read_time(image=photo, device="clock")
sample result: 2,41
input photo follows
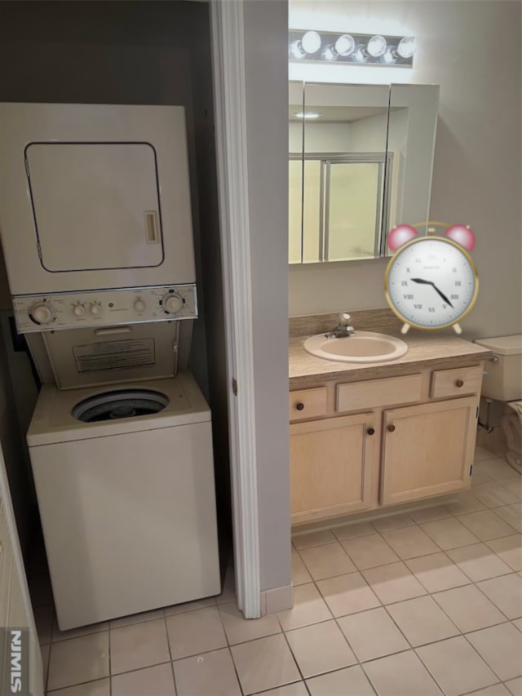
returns 9,23
